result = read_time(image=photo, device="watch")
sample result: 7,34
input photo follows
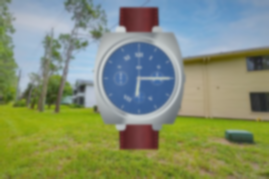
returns 6,15
